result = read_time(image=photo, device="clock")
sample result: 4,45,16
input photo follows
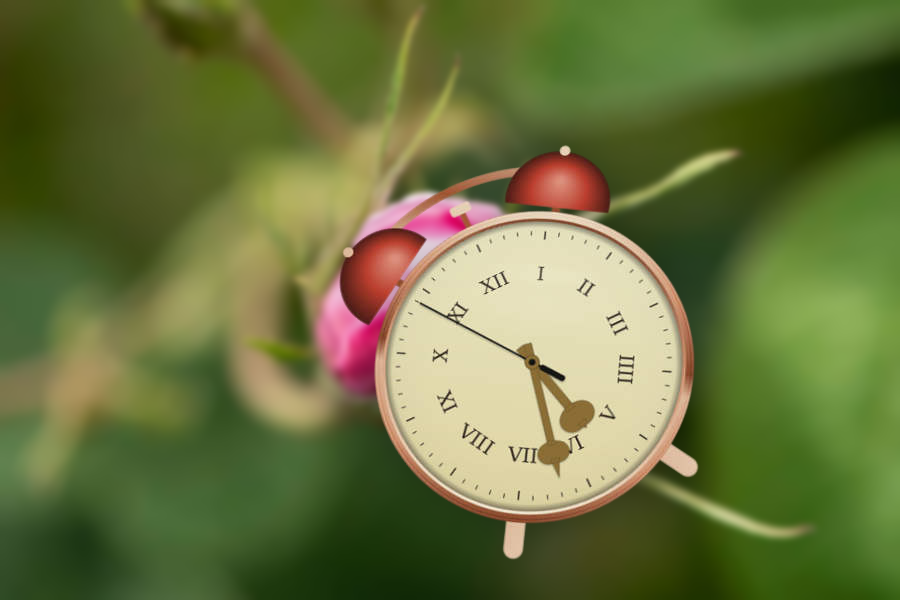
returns 5,31,54
